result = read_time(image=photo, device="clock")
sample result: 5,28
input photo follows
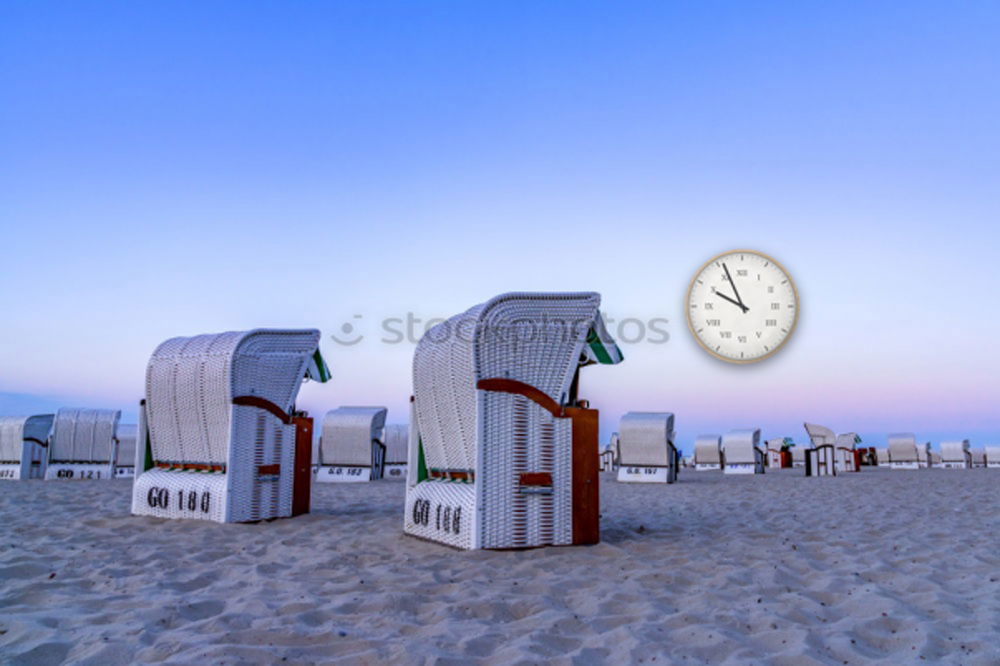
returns 9,56
